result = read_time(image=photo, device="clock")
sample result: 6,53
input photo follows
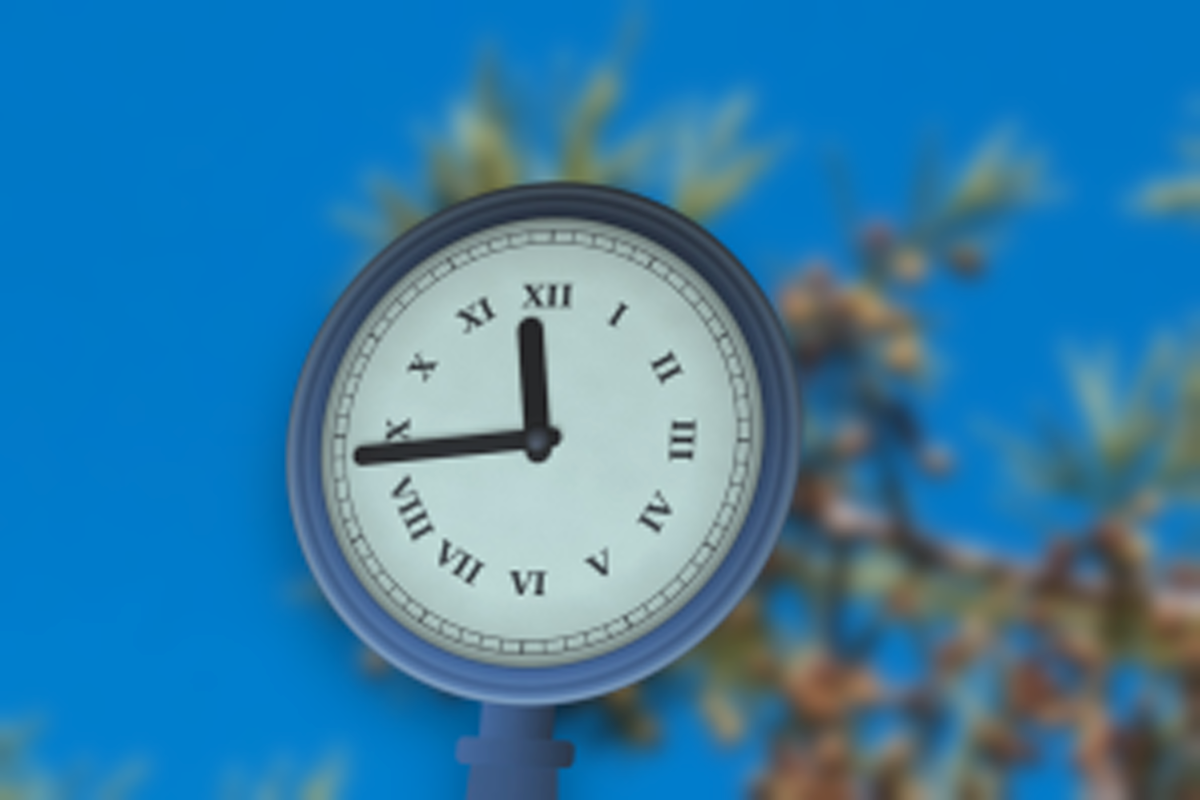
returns 11,44
